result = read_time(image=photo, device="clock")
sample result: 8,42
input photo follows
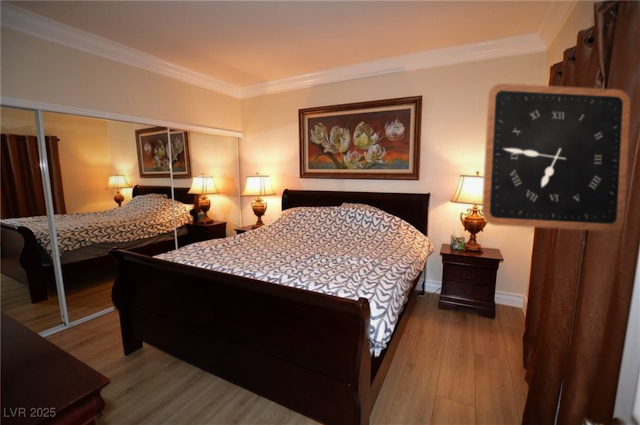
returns 6,46
